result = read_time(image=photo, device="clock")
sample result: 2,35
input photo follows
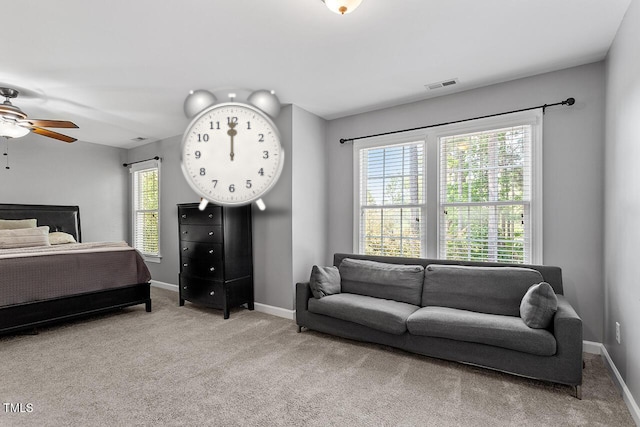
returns 12,00
